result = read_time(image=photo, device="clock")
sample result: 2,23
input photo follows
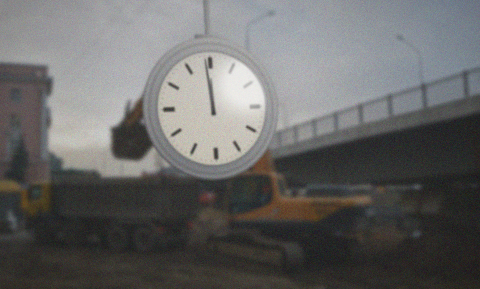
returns 11,59
